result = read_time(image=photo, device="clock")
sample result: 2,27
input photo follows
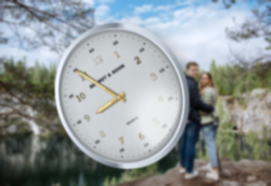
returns 8,55
